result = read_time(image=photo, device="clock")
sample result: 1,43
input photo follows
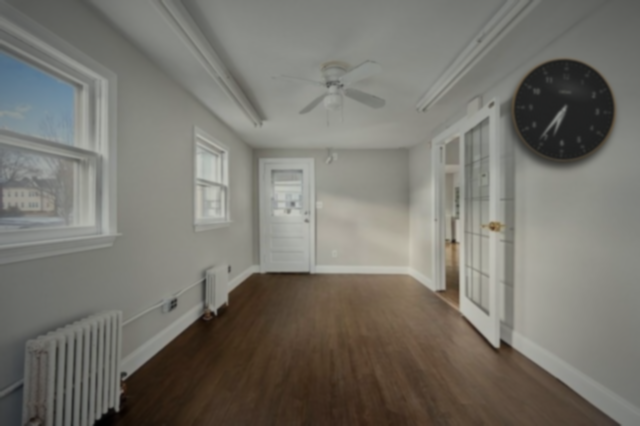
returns 6,36
